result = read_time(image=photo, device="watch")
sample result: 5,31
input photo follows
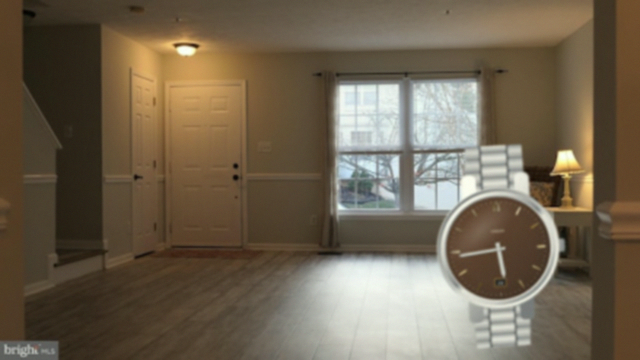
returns 5,44
